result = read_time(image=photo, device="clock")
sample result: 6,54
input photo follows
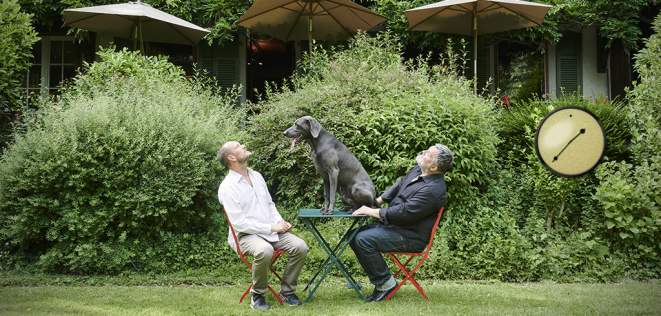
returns 1,37
